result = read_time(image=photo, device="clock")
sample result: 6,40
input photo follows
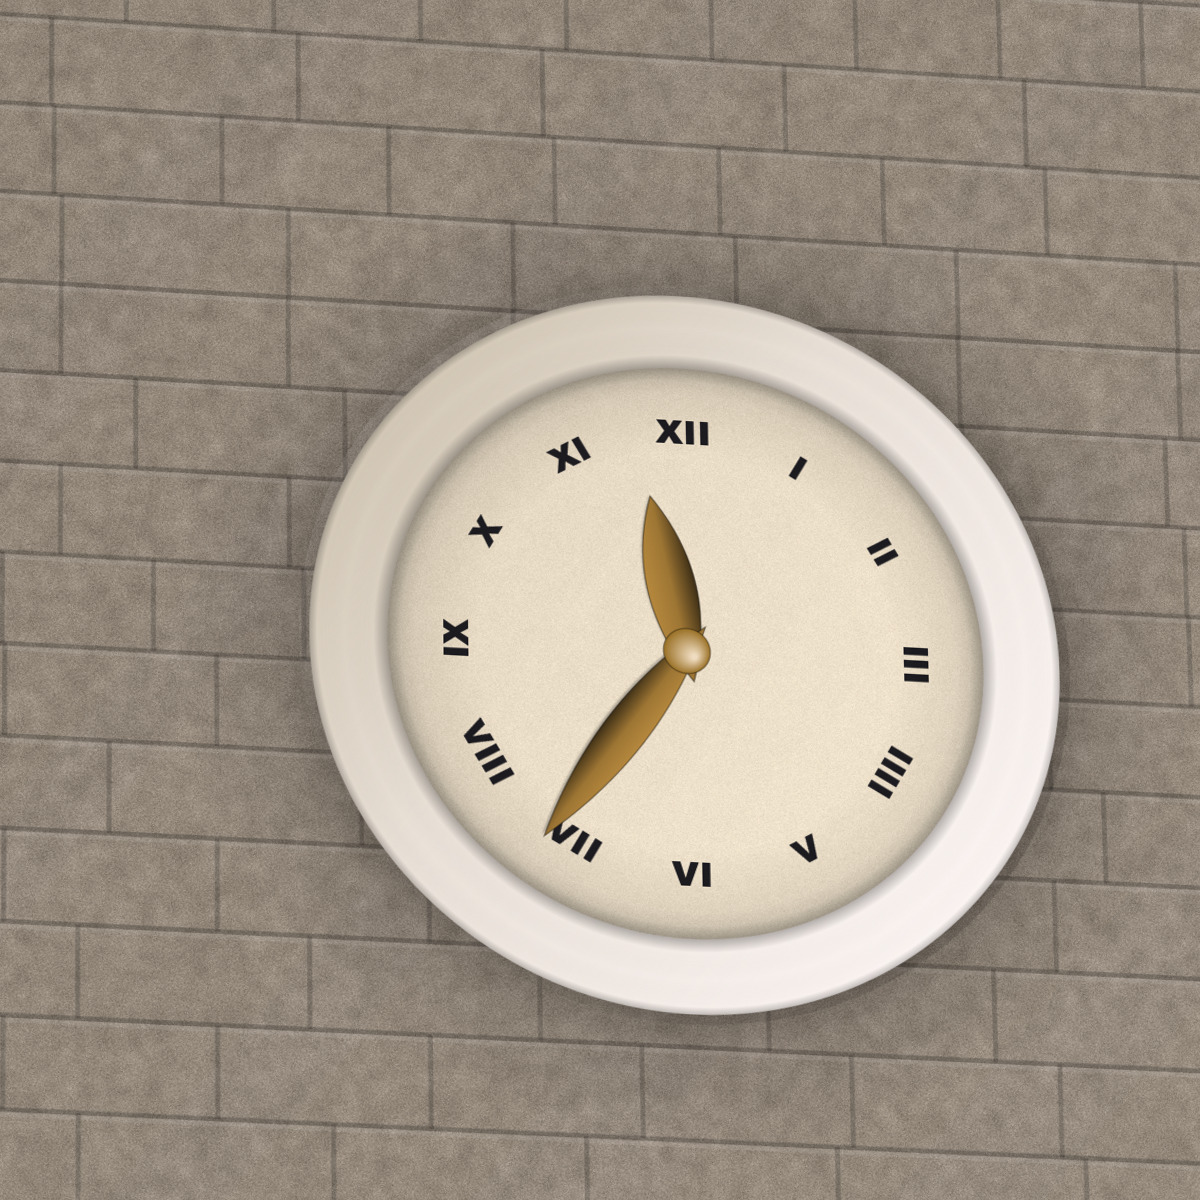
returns 11,36
